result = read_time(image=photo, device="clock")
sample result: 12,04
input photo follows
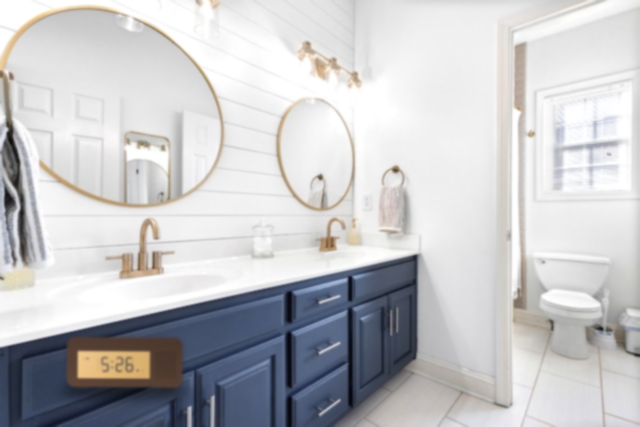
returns 5,26
